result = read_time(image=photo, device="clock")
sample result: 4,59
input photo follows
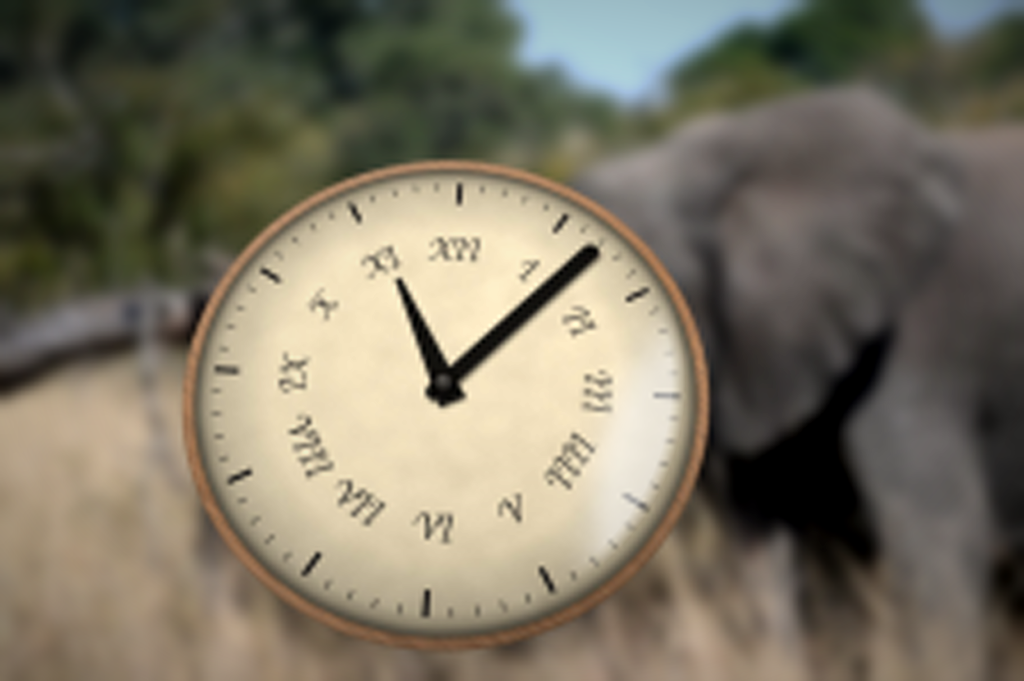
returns 11,07
